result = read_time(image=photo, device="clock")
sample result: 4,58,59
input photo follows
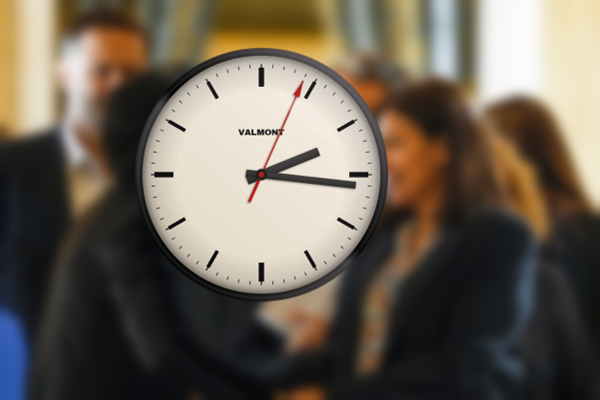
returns 2,16,04
